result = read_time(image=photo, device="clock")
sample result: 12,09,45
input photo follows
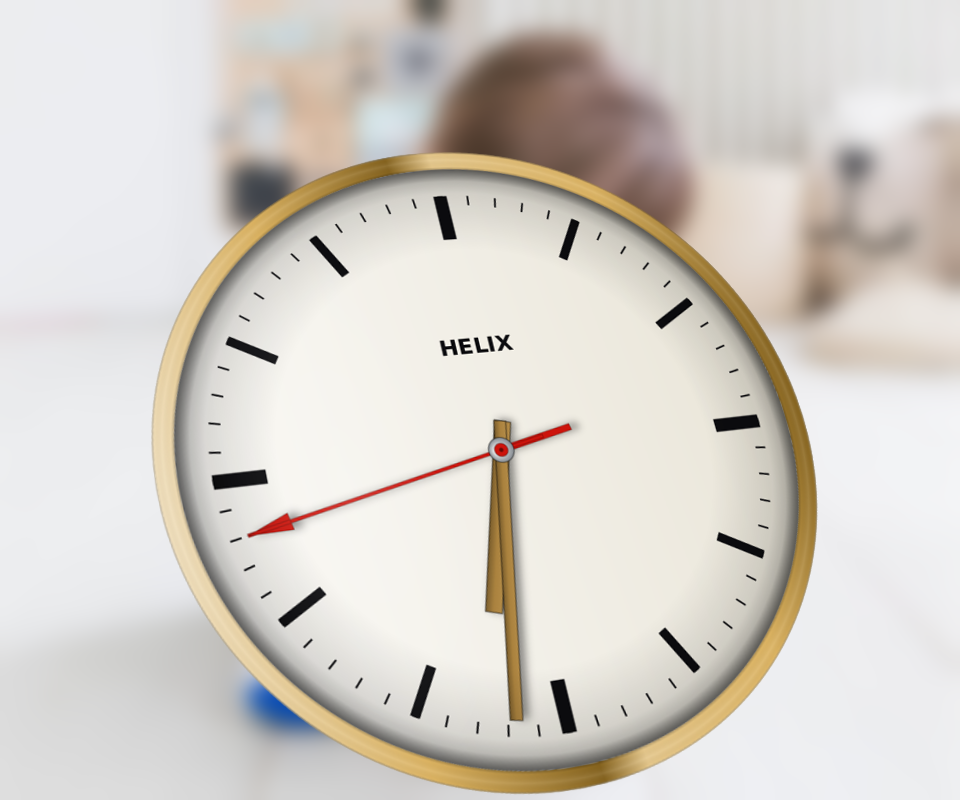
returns 6,31,43
